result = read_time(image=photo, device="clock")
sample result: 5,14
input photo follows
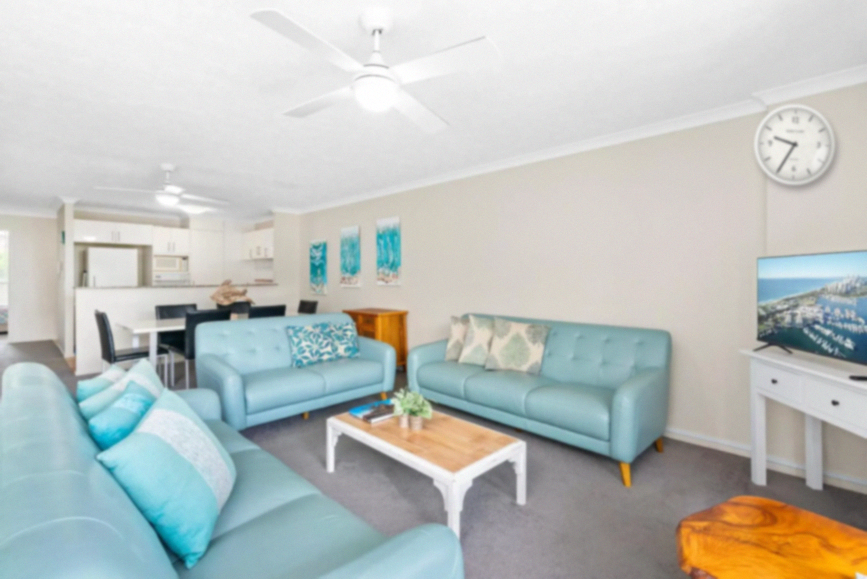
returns 9,35
